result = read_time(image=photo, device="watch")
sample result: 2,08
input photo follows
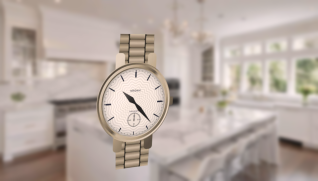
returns 10,23
